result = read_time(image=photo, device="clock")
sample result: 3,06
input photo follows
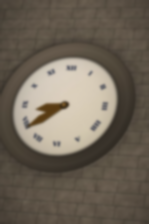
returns 8,39
